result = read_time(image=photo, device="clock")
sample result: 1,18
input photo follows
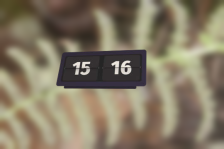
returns 15,16
